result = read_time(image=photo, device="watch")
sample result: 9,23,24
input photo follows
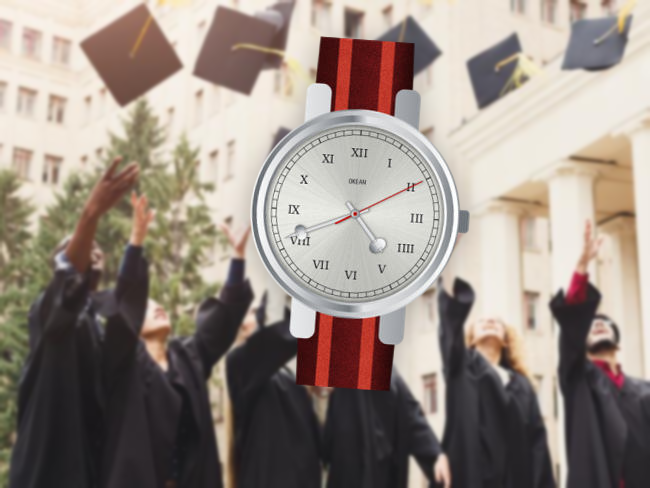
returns 4,41,10
